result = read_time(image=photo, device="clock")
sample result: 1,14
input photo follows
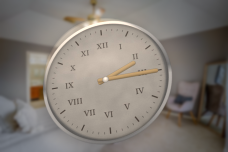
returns 2,15
